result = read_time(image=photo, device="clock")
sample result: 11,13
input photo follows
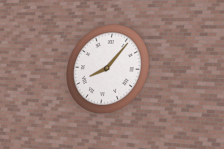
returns 8,06
